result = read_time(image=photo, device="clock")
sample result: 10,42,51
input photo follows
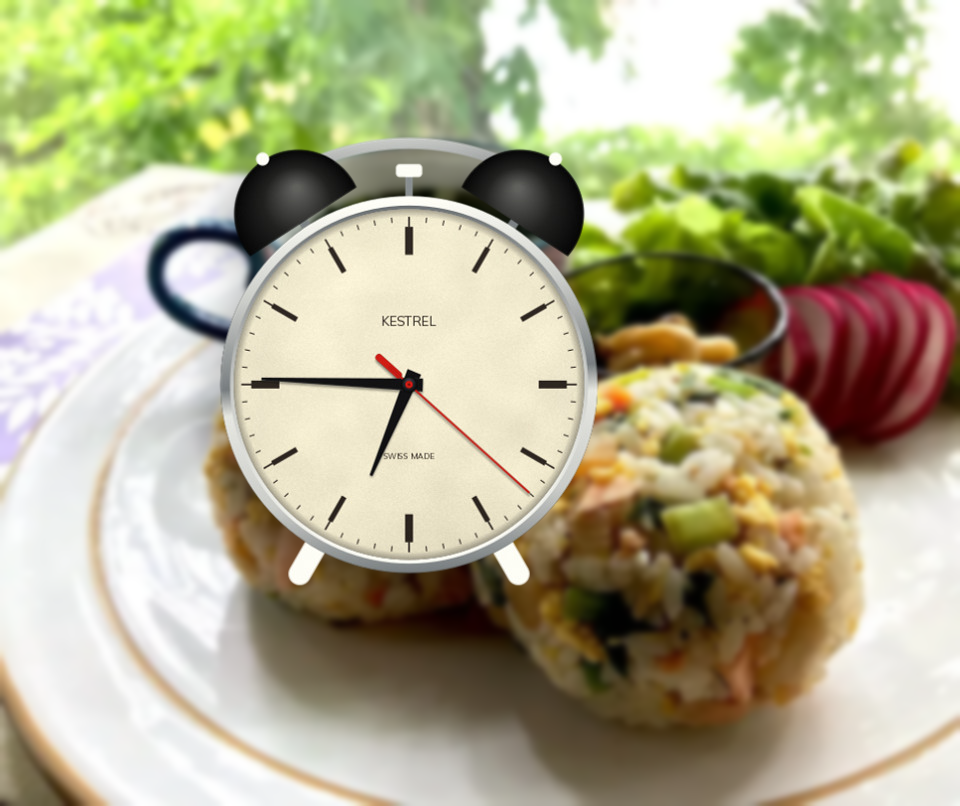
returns 6,45,22
